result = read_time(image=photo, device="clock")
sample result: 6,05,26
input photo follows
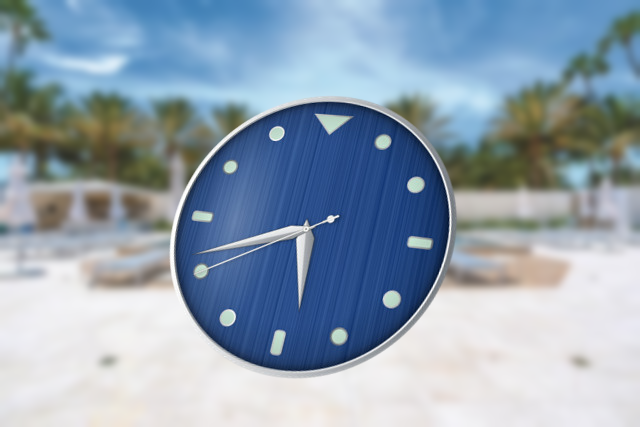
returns 5,41,40
